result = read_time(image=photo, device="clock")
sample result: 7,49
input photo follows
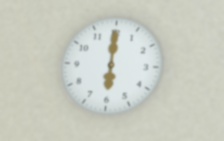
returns 6,00
